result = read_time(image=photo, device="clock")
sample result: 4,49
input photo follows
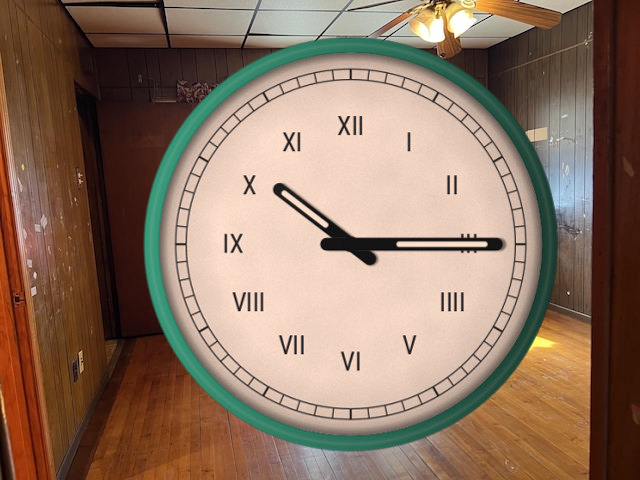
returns 10,15
